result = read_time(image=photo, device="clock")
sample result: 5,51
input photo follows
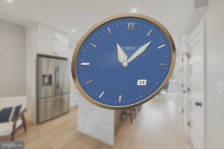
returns 11,07
